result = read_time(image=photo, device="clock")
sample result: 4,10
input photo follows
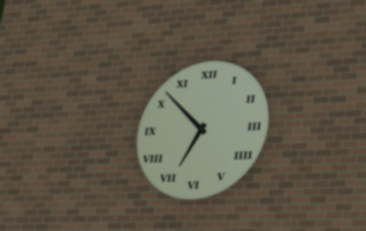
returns 6,52
